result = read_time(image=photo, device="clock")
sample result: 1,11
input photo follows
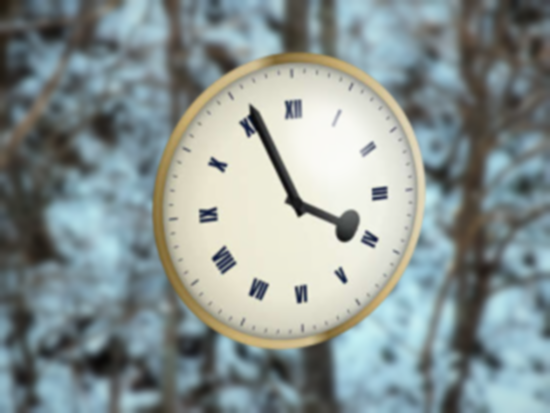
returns 3,56
